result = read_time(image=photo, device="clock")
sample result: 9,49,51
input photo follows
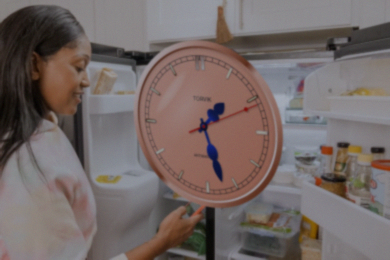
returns 1,27,11
